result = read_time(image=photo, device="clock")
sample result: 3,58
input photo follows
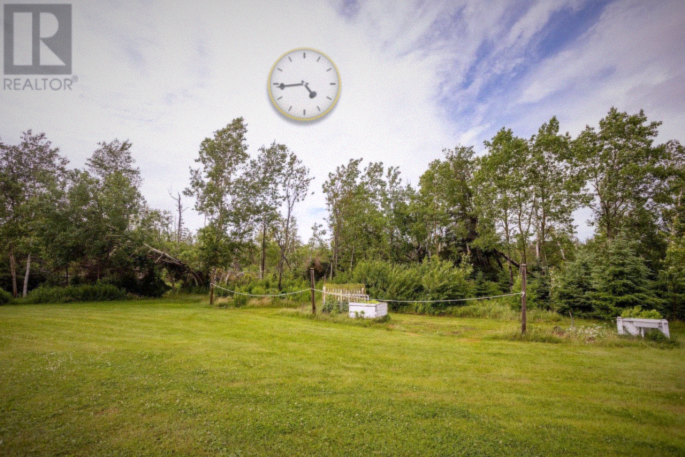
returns 4,44
